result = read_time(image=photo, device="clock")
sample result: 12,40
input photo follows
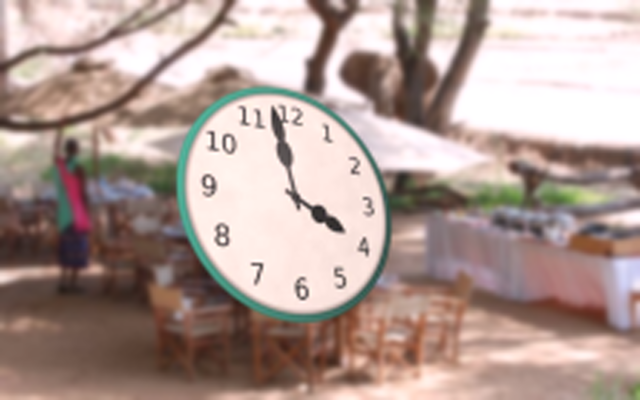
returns 3,58
